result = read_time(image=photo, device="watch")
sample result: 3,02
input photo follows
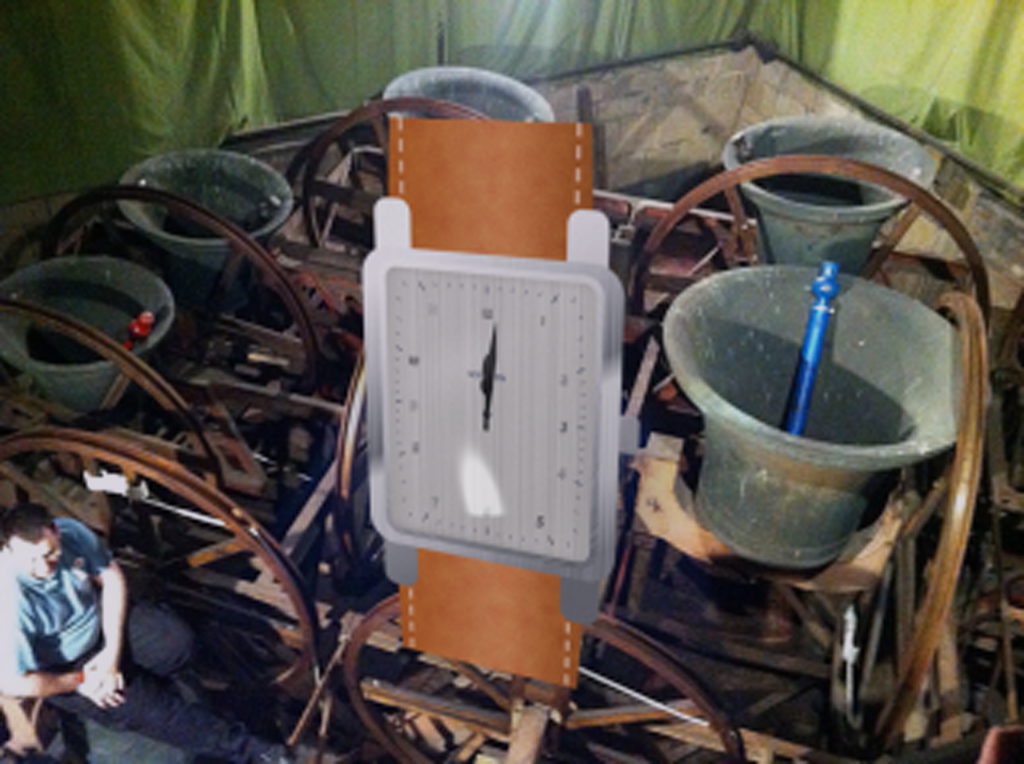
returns 12,01
